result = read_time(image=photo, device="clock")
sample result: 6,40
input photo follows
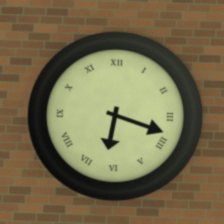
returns 6,18
